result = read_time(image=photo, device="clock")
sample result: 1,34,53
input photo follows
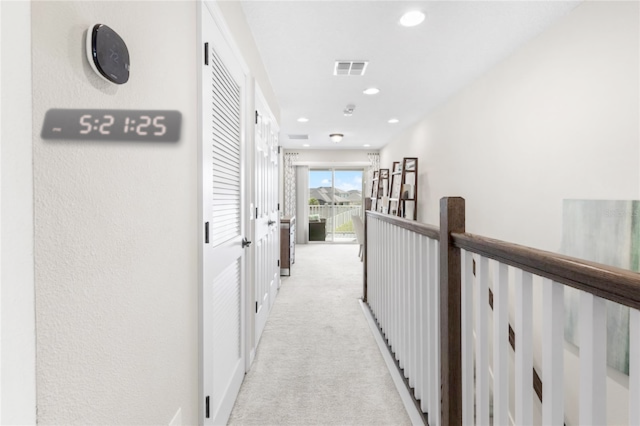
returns 5,21,25
